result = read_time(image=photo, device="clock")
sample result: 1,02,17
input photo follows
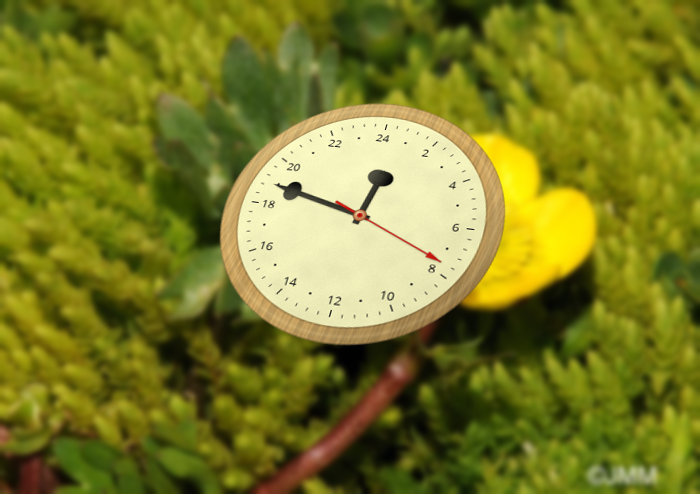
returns 0,47,19
